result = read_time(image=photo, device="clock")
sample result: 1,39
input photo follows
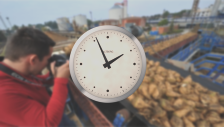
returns 1,56
